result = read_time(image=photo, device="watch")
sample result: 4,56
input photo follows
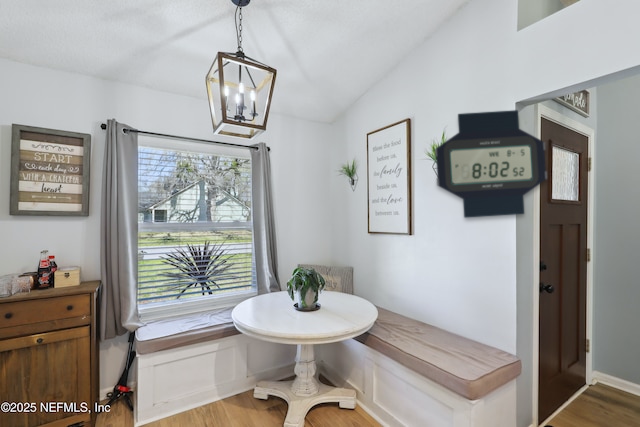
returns 8,02
